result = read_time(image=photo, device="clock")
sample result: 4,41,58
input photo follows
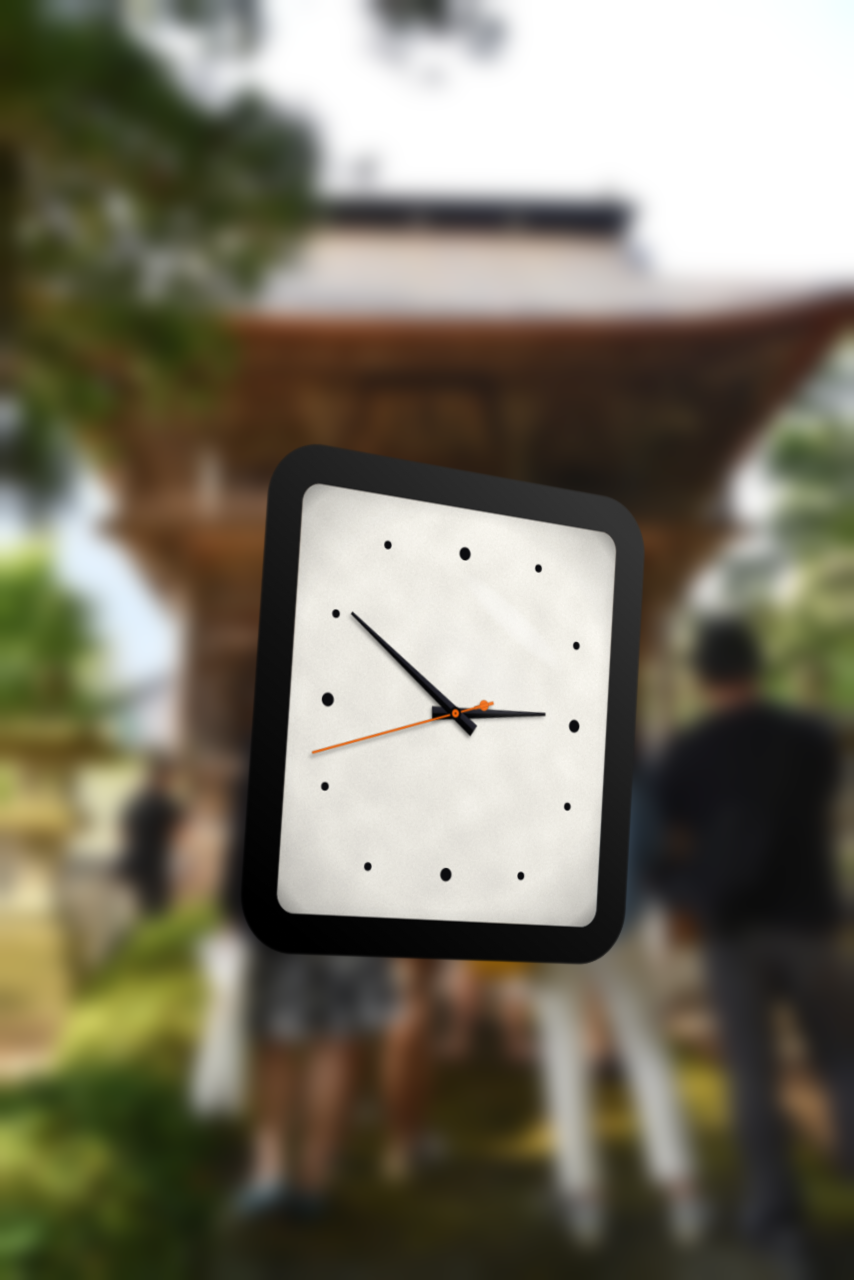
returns 2,50,42
